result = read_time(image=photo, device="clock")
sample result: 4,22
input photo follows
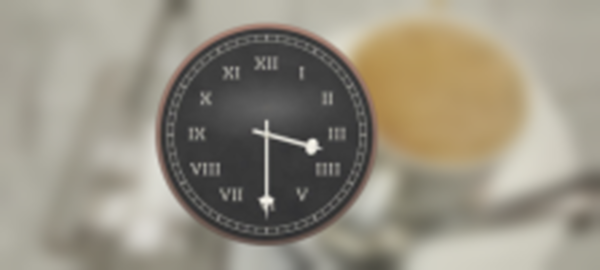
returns 3,30
